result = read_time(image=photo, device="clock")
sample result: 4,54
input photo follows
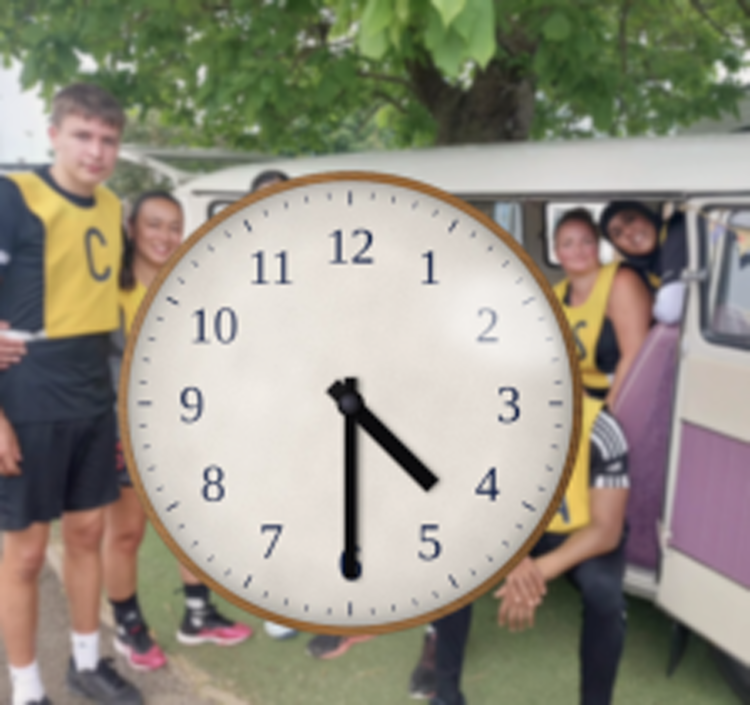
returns 4,30
